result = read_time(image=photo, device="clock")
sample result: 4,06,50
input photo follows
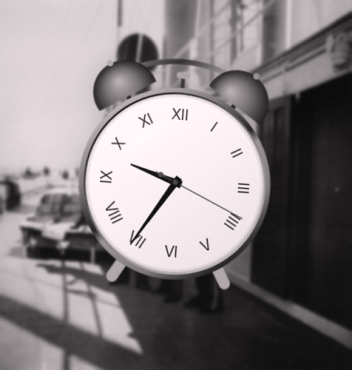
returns 9,35,19
